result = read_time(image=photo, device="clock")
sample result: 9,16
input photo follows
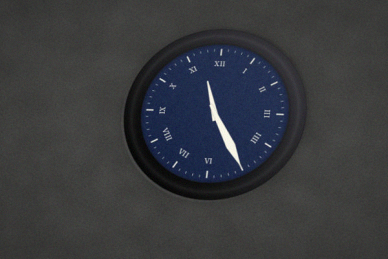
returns 11,25
